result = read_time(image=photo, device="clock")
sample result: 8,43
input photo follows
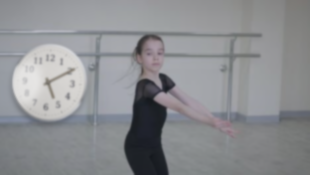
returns 5,10
